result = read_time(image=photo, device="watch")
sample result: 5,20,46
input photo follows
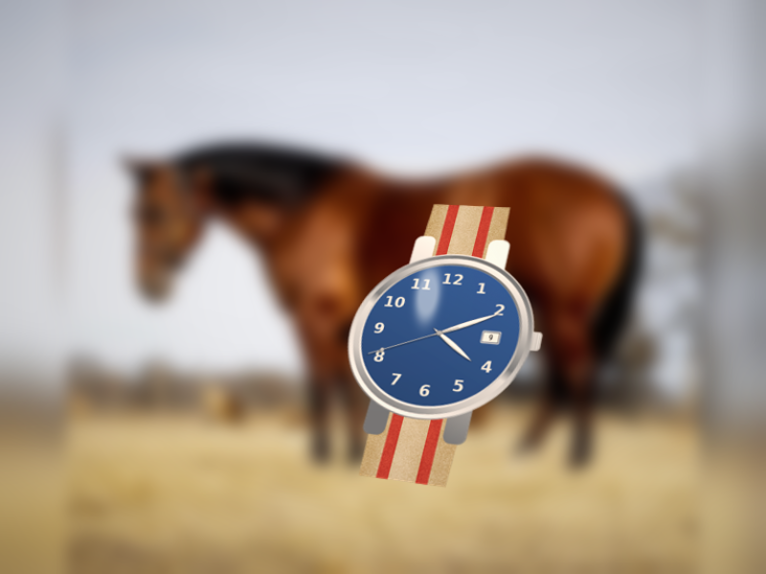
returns 4,10,41
